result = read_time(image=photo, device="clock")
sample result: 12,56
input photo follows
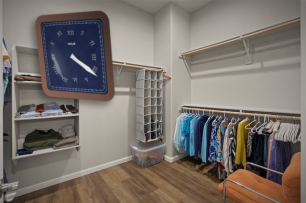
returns 4,21
